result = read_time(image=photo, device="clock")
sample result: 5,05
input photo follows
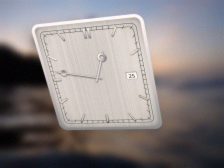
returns 12,47
